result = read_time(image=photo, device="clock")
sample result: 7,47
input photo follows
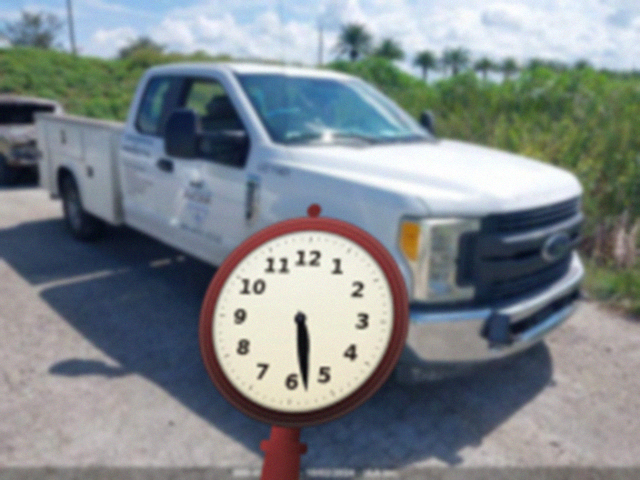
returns 5,28
